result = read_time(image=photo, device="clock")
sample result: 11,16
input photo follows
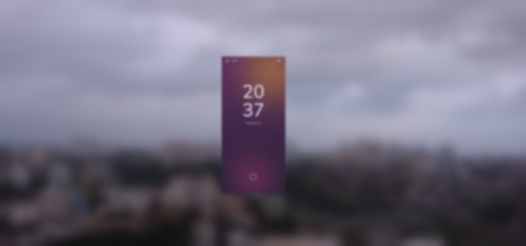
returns 20,37
